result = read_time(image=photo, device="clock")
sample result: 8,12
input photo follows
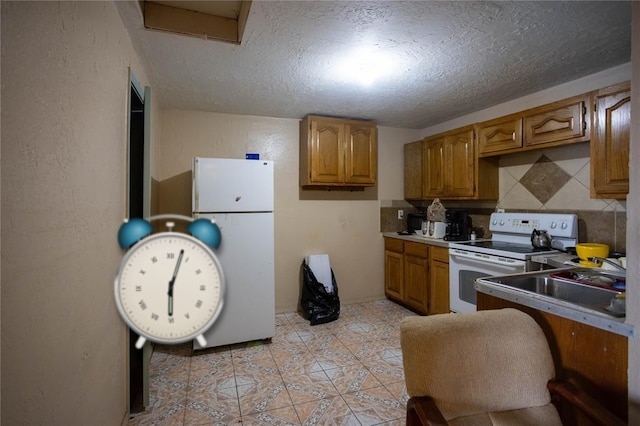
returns 6,03
